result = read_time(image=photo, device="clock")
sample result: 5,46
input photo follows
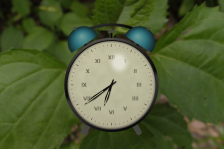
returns 6,39
